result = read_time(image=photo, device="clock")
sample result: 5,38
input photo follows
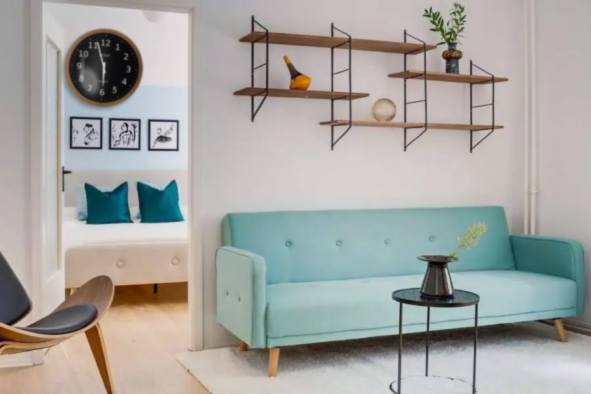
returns 5,57
